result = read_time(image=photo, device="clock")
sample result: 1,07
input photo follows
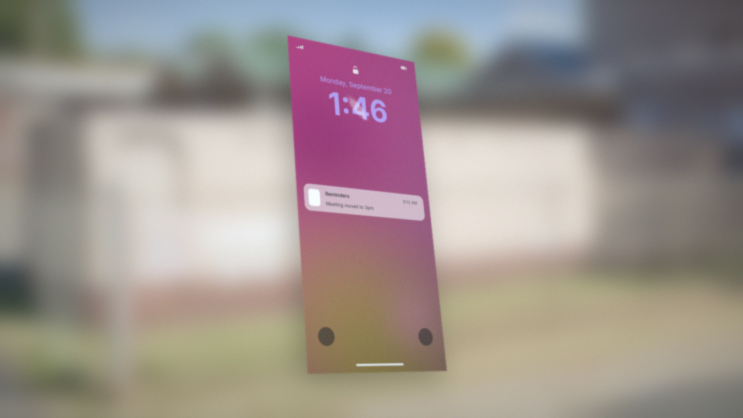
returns 1,46
